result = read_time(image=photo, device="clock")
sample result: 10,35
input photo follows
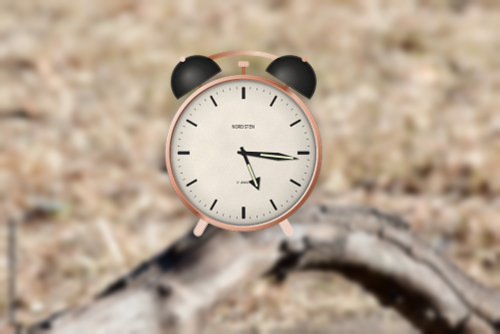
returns 5,16
